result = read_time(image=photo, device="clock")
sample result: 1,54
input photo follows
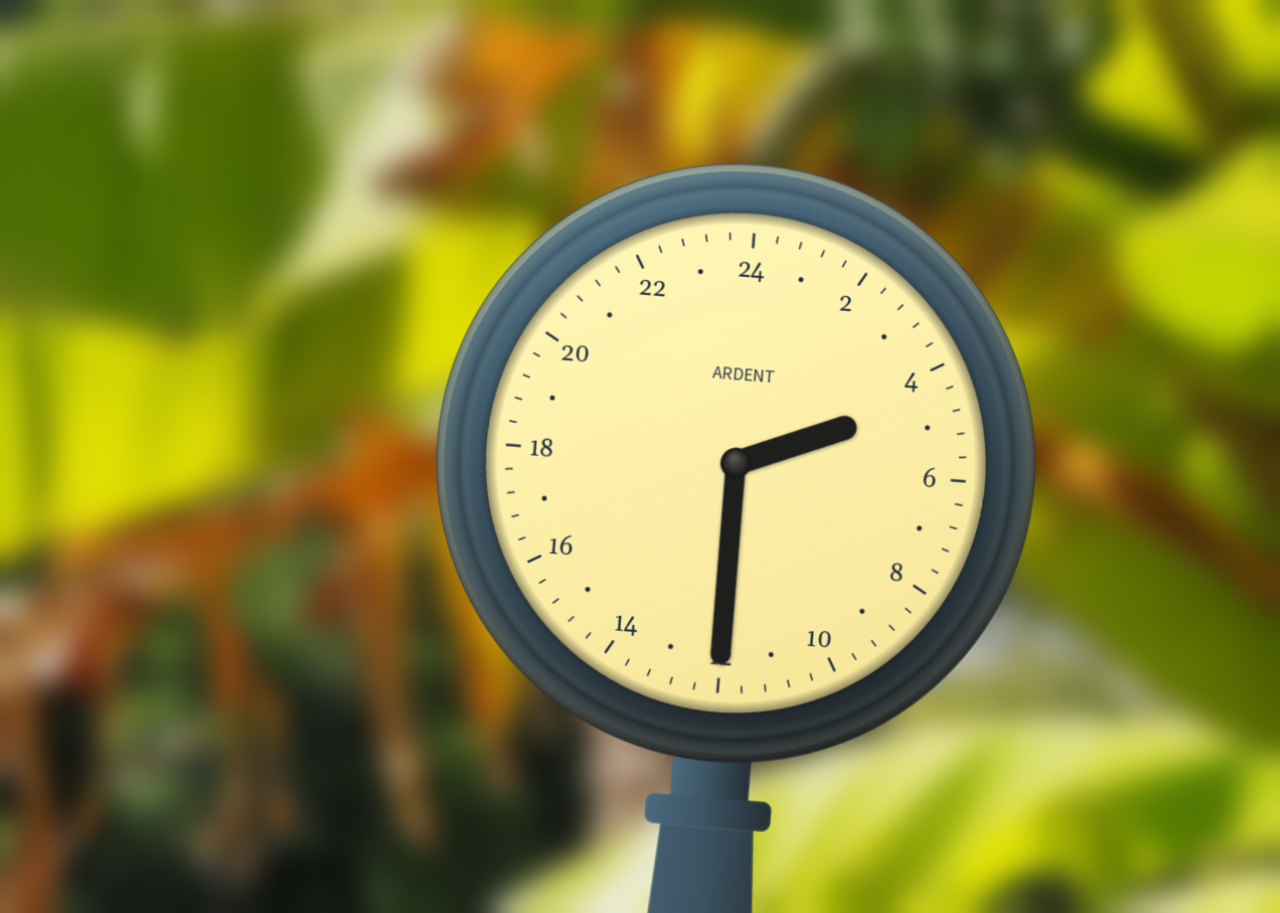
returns 4,30
